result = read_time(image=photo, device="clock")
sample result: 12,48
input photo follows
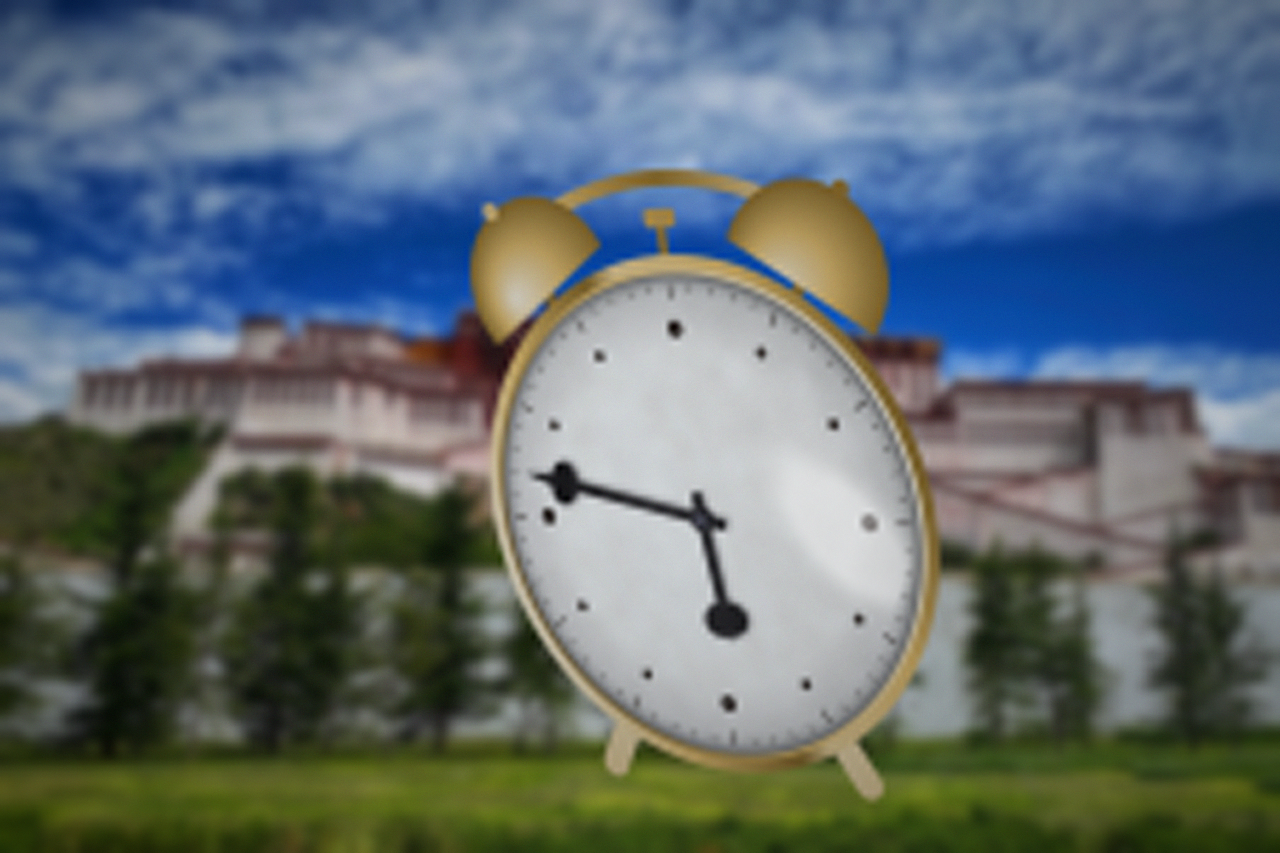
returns 5,47
